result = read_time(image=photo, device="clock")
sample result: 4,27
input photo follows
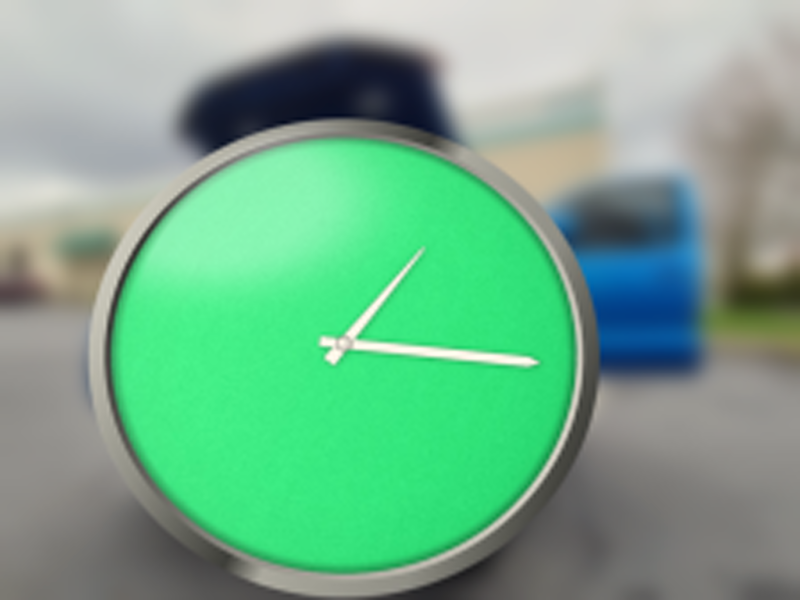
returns 1,16
